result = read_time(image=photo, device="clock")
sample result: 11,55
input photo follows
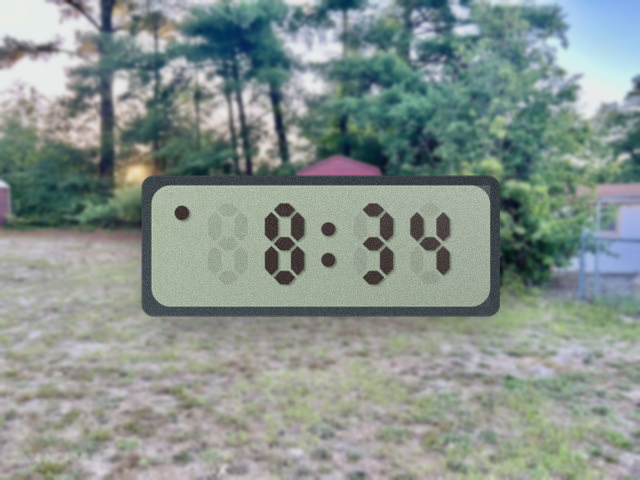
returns 8,34
